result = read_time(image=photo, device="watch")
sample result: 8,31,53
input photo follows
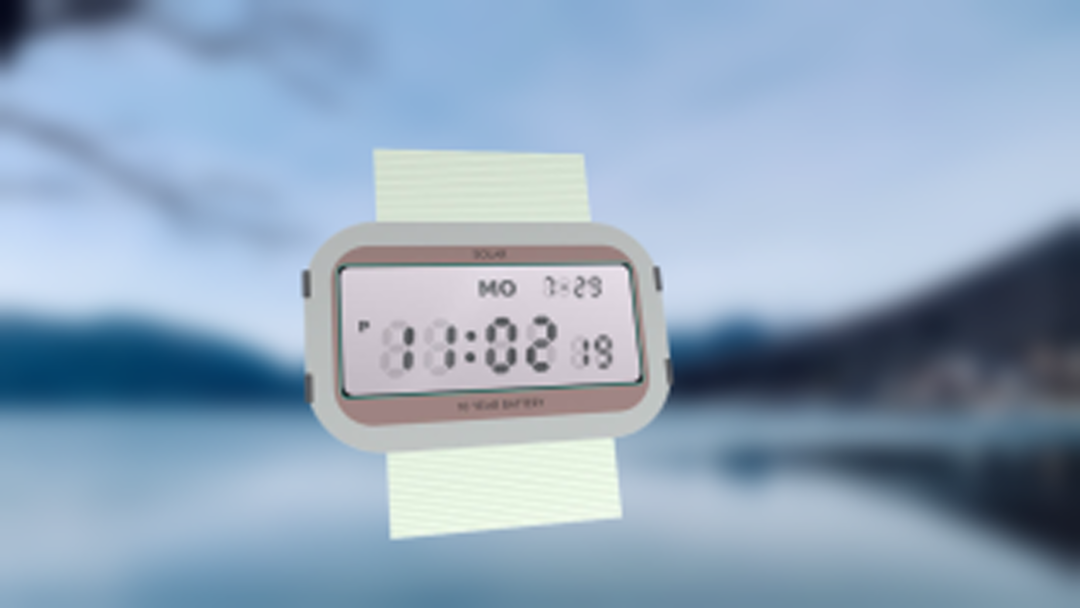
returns 11,02,19
